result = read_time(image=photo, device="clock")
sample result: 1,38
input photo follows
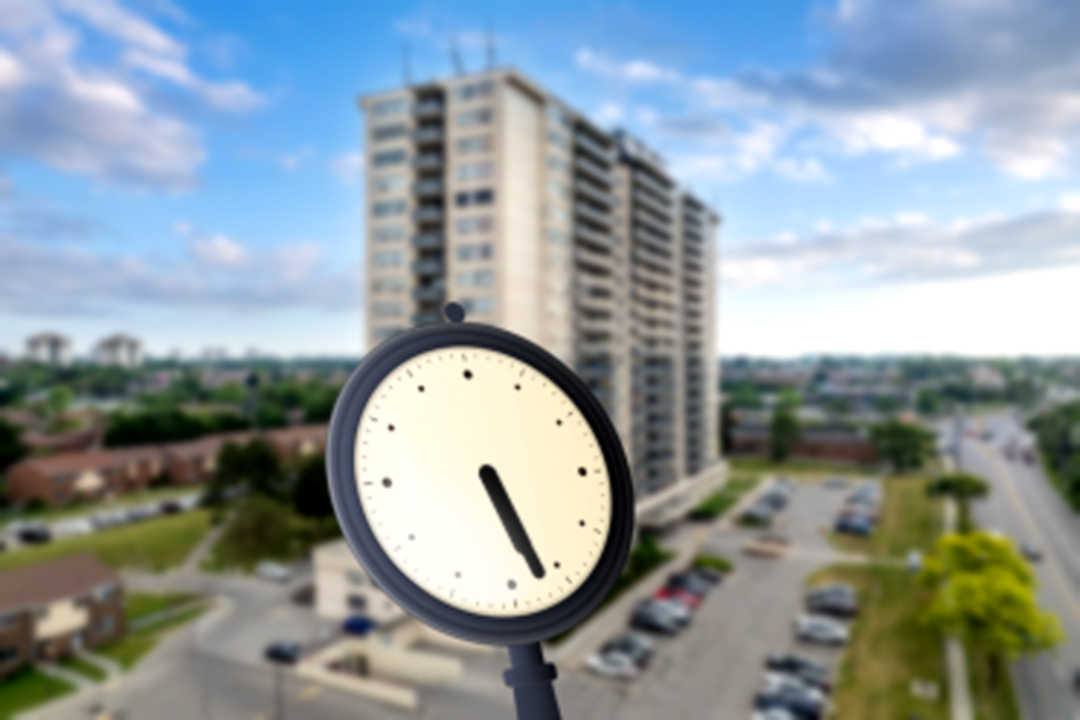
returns 5,27
